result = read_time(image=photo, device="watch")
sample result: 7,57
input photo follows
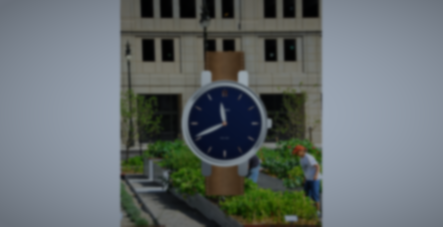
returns 11,41
